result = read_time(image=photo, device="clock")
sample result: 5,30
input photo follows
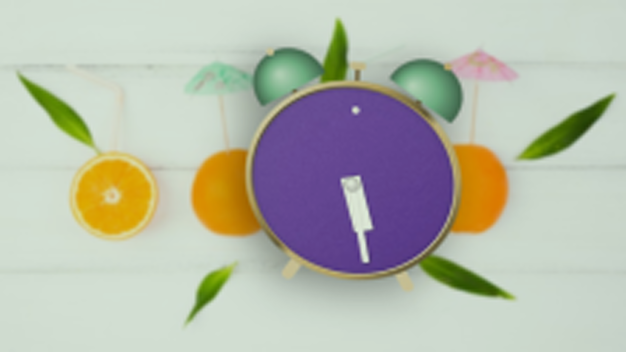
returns 5,28
